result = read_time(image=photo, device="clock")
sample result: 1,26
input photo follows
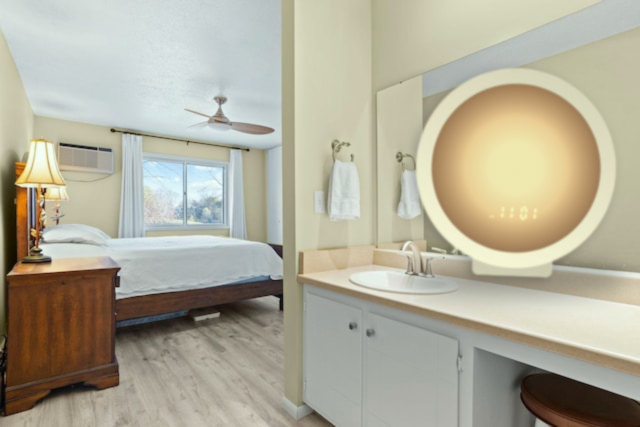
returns 11,01
